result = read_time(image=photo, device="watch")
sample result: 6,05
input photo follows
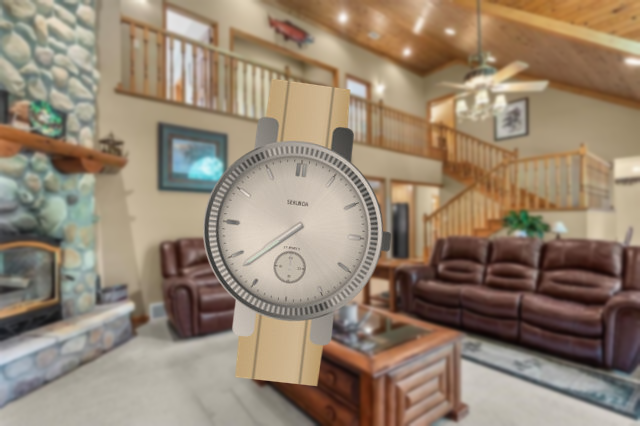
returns 7,38
